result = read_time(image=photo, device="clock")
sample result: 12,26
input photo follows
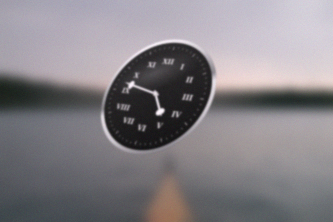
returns 4,47
